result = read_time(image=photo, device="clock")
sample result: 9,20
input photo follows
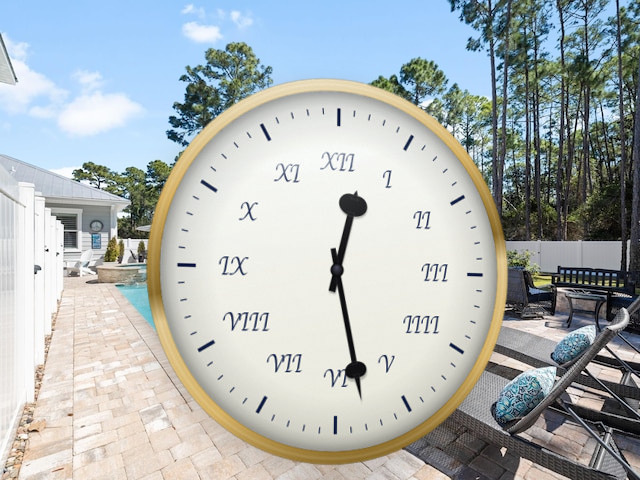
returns 12,28
